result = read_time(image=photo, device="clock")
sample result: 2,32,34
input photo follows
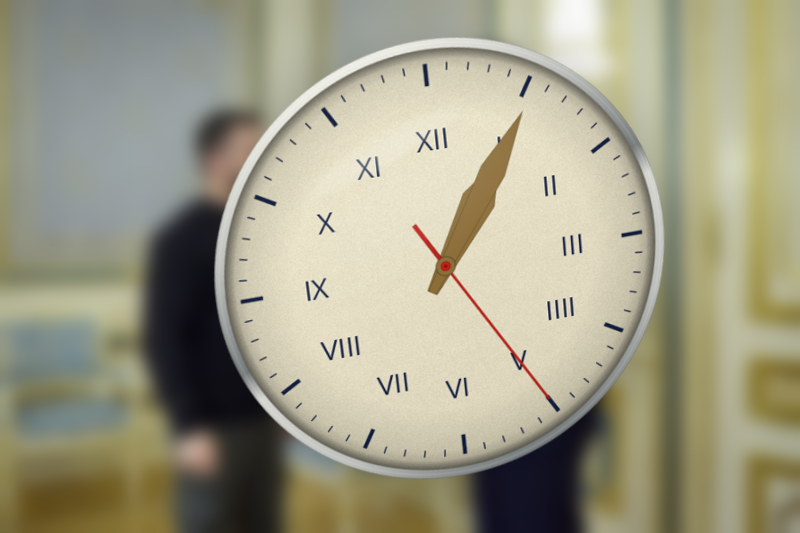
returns 1,05,25
